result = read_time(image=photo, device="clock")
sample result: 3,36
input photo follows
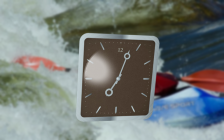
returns 7,03
